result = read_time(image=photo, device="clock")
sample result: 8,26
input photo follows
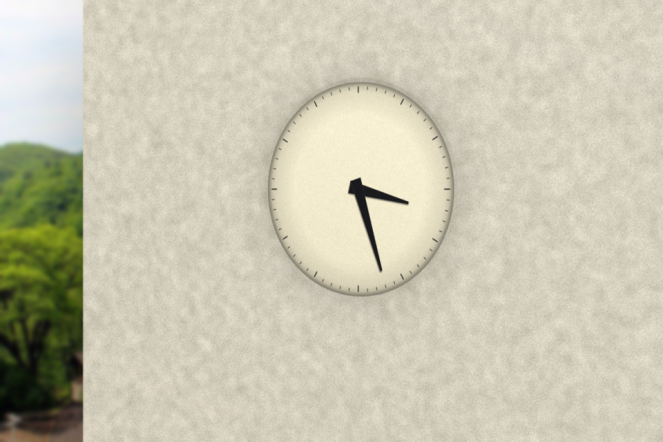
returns 3,27
